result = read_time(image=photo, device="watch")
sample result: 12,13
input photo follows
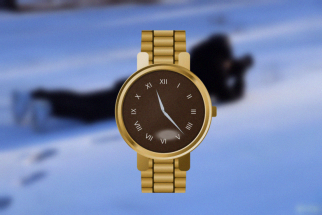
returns 11,23
